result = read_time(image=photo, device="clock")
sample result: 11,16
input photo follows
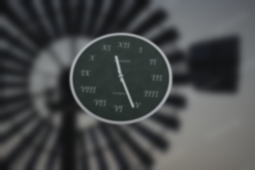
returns 11,26
